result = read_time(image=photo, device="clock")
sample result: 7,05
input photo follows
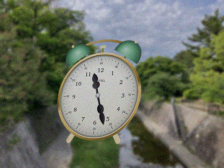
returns 11,27
